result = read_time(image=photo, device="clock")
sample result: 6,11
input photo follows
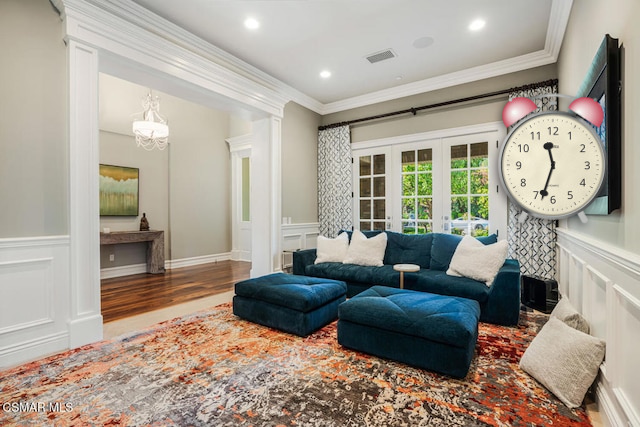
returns 11,33
